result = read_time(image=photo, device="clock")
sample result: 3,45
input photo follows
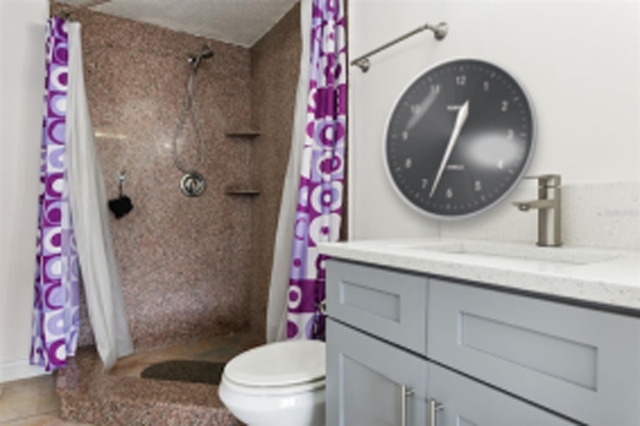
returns 12,33
